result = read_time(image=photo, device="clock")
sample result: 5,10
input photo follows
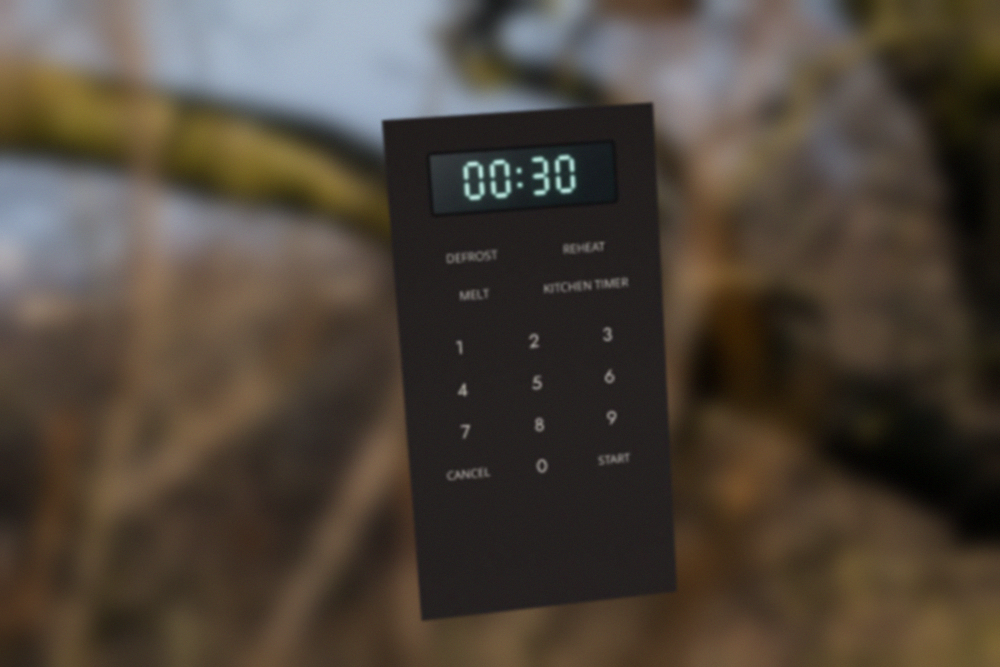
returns 0,30
